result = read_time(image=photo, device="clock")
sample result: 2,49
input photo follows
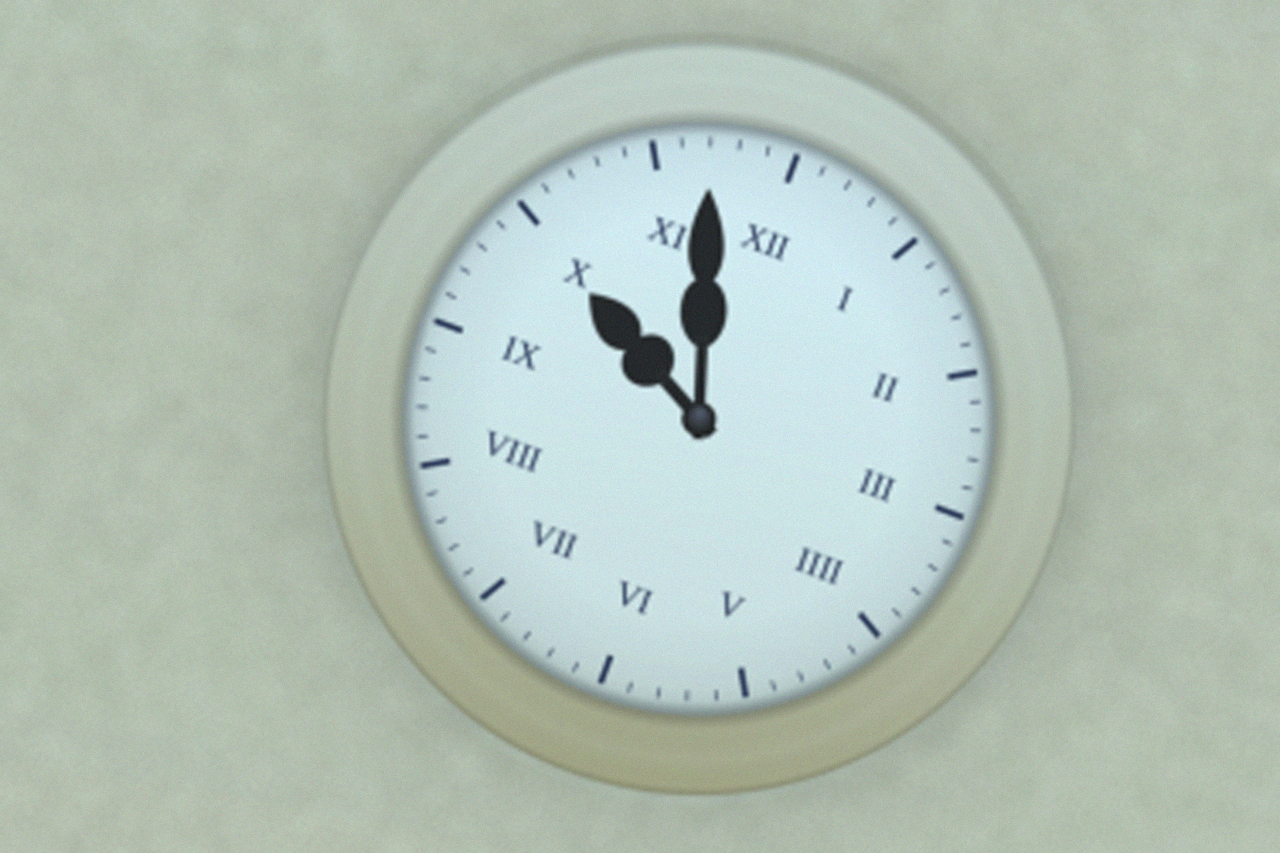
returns 9,57
